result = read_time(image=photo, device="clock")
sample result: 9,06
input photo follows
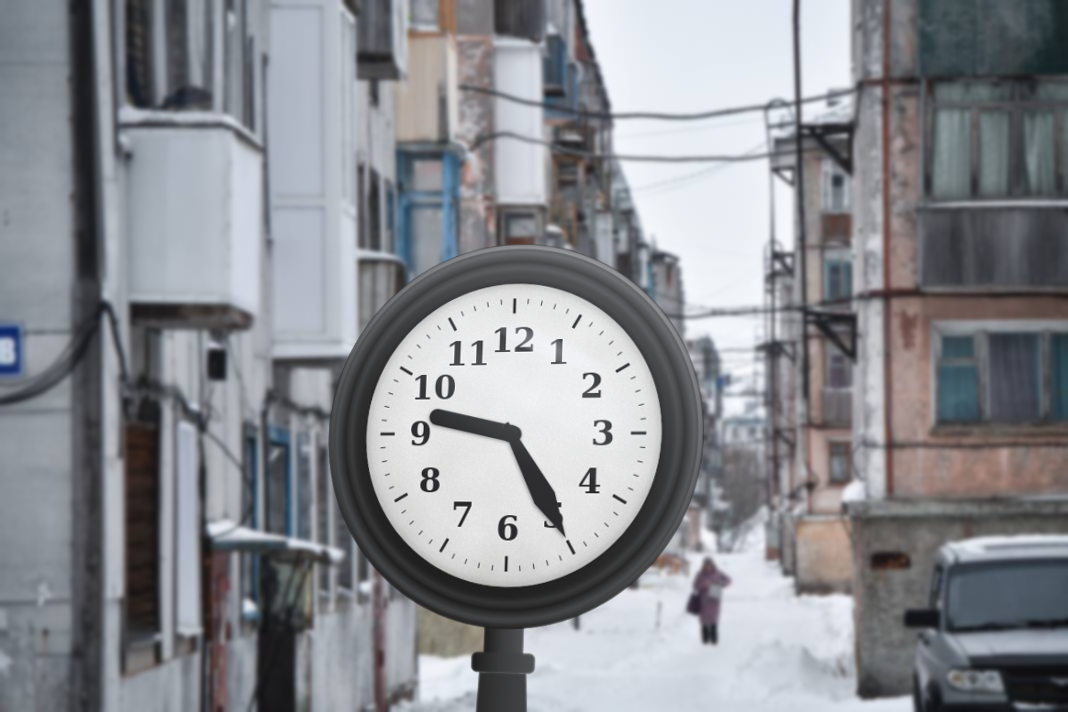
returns 9,25
